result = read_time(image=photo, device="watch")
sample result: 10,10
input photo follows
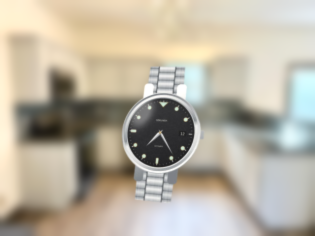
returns 7,24
